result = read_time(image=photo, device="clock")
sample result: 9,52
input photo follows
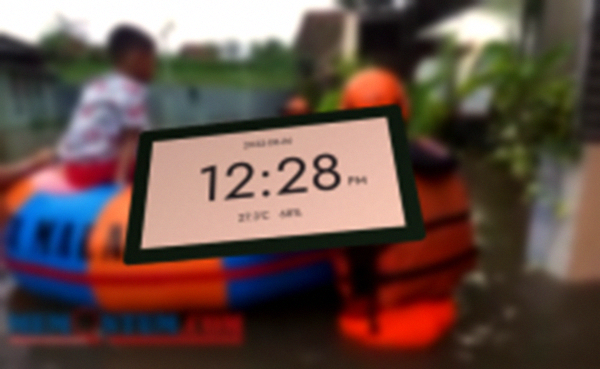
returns 12,28
